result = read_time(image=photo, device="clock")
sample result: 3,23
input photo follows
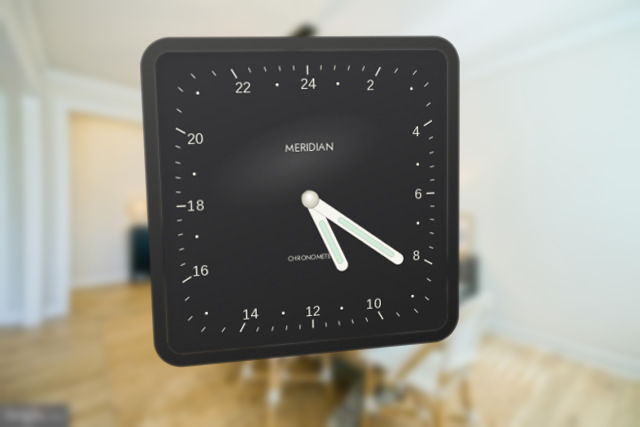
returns 10,21
